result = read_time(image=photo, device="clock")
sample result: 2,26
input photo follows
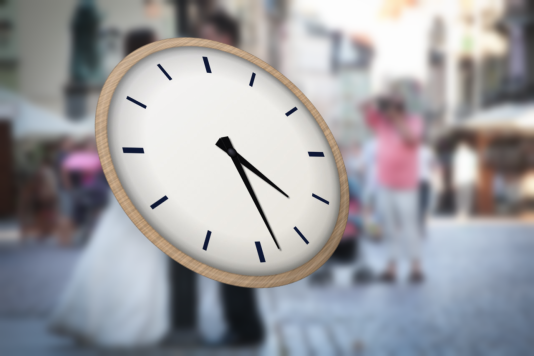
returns 4,28
